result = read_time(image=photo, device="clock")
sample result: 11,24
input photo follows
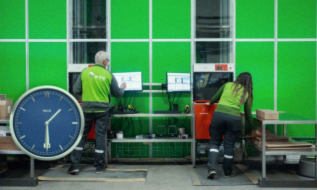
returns 1,30
